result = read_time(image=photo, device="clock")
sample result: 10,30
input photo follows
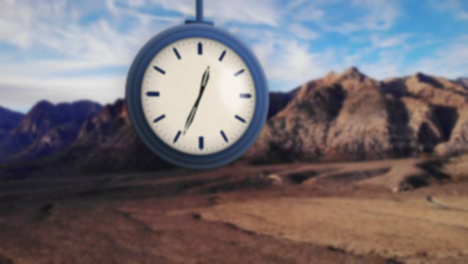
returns 12,34
